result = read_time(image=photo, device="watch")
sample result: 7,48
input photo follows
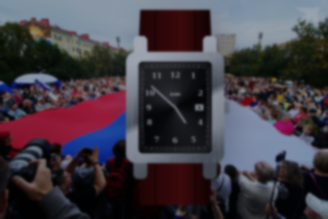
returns 4,52
